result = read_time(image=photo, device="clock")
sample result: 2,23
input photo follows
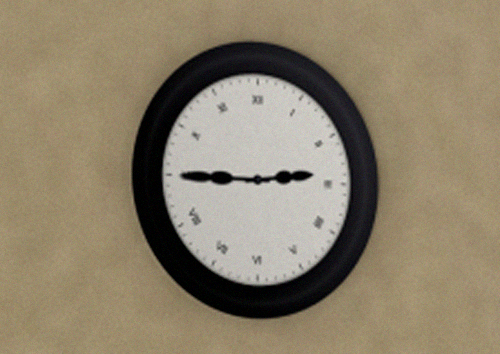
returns 2,45
